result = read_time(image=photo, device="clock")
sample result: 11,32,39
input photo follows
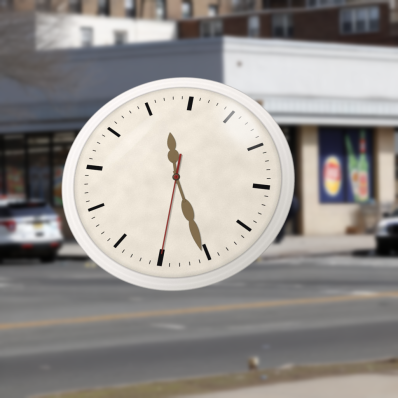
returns 11,25,30
